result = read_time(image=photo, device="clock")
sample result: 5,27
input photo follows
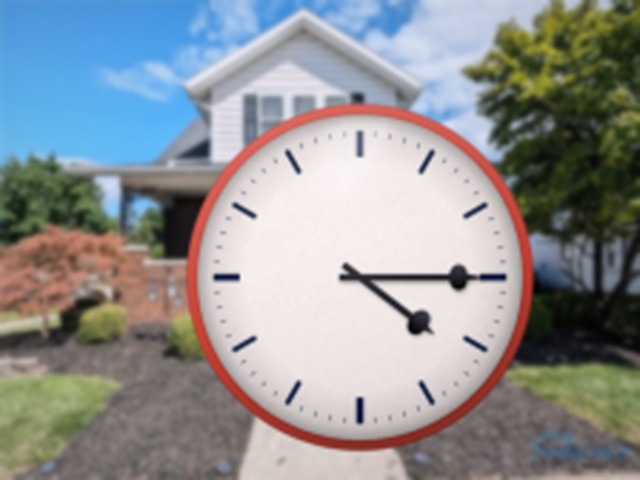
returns 4,15
